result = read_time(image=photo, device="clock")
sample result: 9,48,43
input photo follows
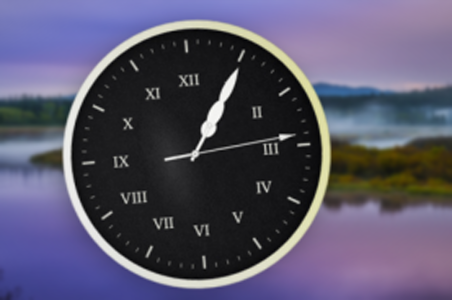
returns 1,05,14
